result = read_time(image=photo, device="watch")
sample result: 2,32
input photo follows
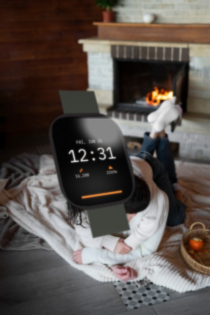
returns 12,31
